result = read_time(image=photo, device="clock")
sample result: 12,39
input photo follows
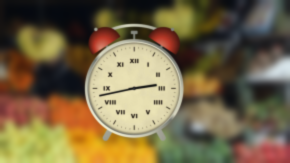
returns 2,43
